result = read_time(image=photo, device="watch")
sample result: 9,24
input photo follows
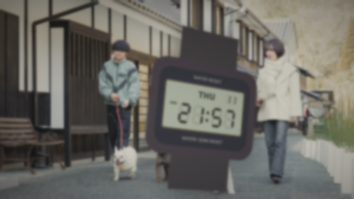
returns 21,57
